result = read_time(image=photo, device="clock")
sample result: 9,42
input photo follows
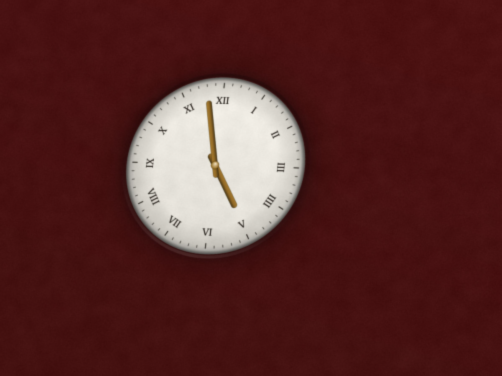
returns 4,58
